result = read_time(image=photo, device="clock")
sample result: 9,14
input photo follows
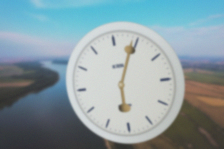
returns 6,04
